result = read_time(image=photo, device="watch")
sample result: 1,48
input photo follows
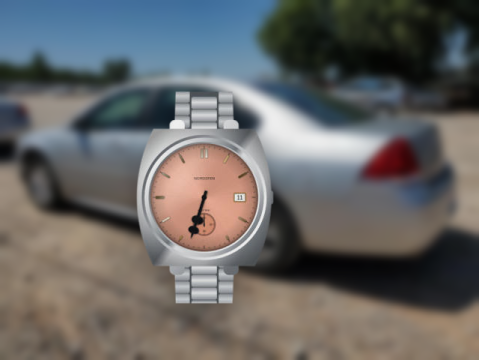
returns 6,33
